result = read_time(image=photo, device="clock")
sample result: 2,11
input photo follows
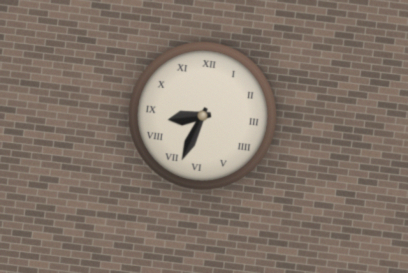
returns 8,33
